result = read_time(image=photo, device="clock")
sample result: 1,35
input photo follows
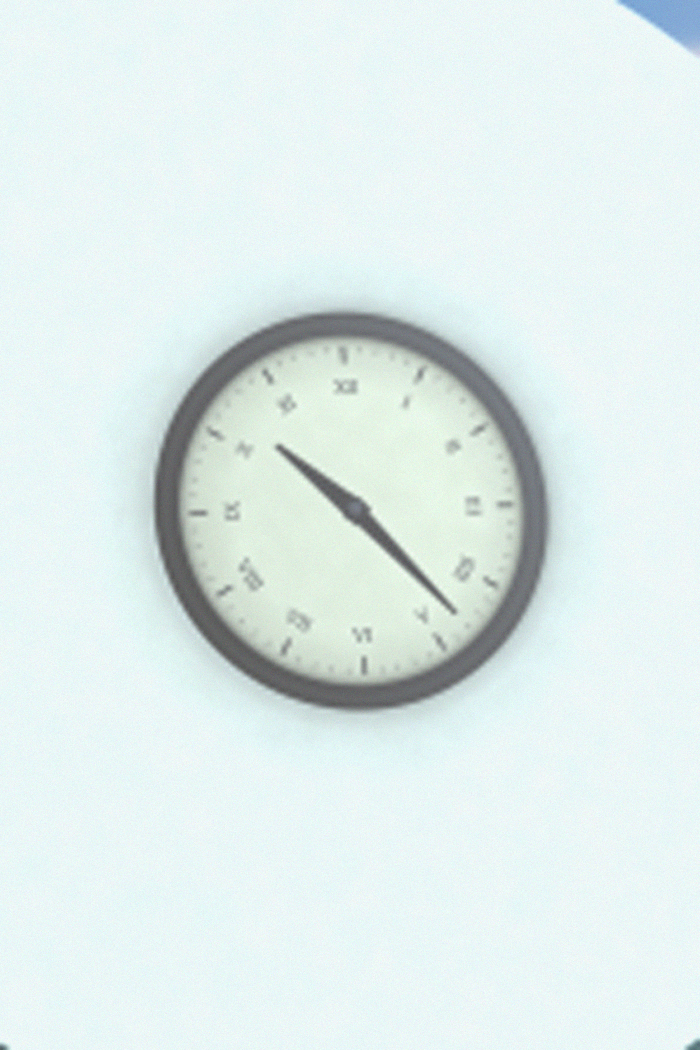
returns 10,23
